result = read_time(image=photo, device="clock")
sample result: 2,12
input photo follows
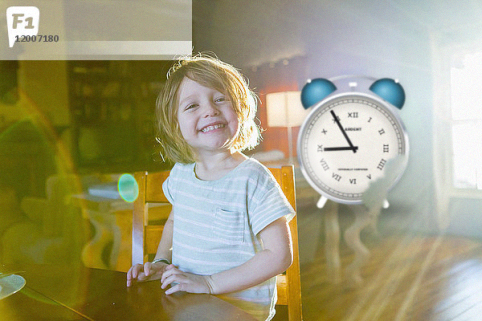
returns 8,55
